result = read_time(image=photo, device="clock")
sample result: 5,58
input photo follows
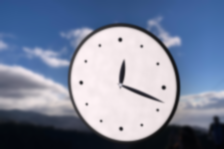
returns 12,18
